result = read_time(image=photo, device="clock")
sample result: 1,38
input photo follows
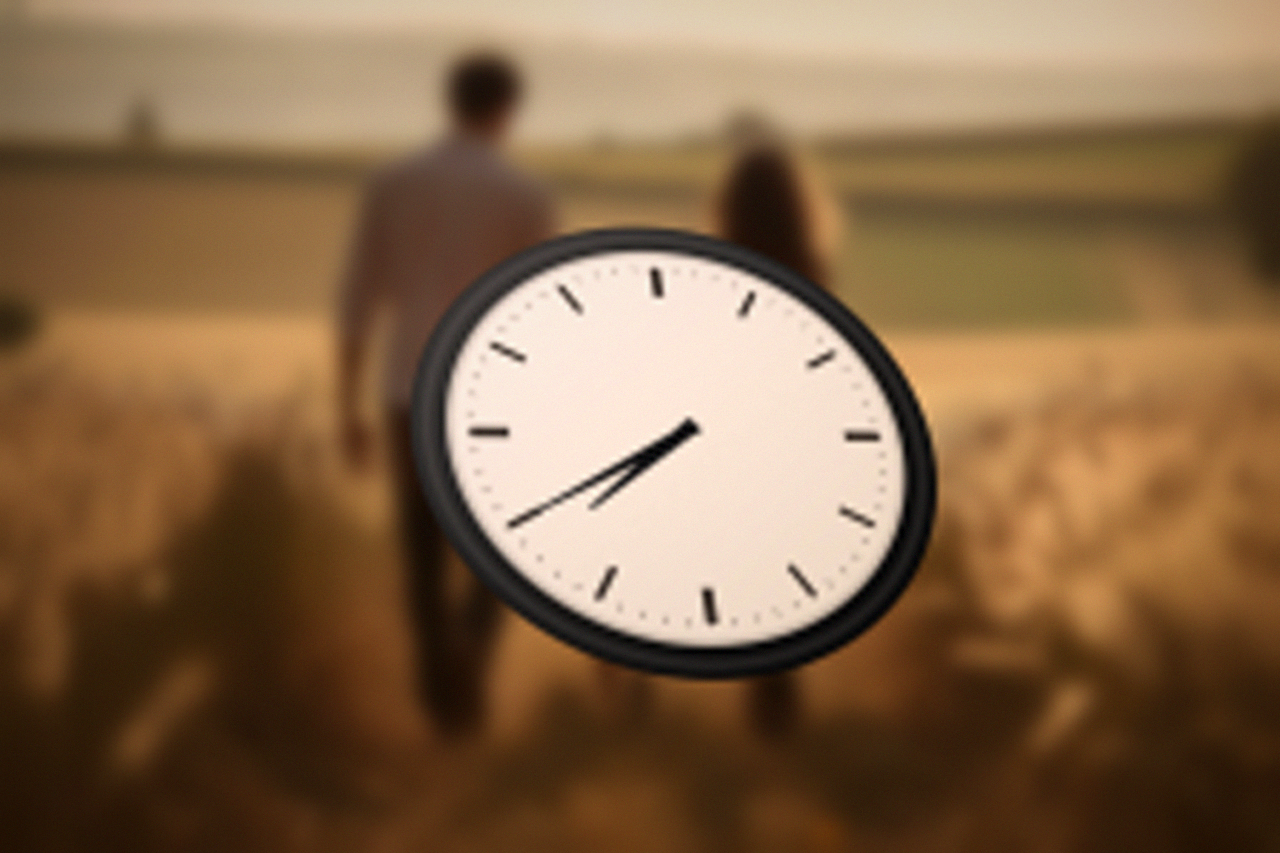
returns 7,40
